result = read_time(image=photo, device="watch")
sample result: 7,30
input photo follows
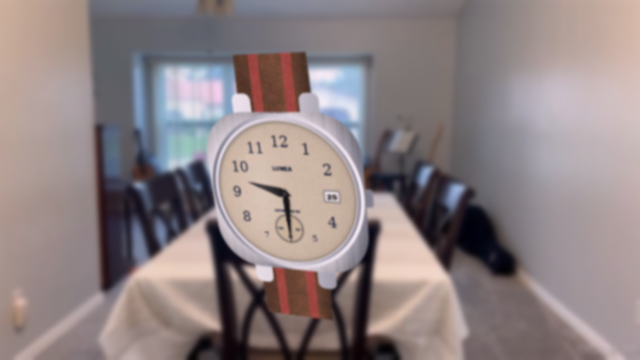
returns 9,30
